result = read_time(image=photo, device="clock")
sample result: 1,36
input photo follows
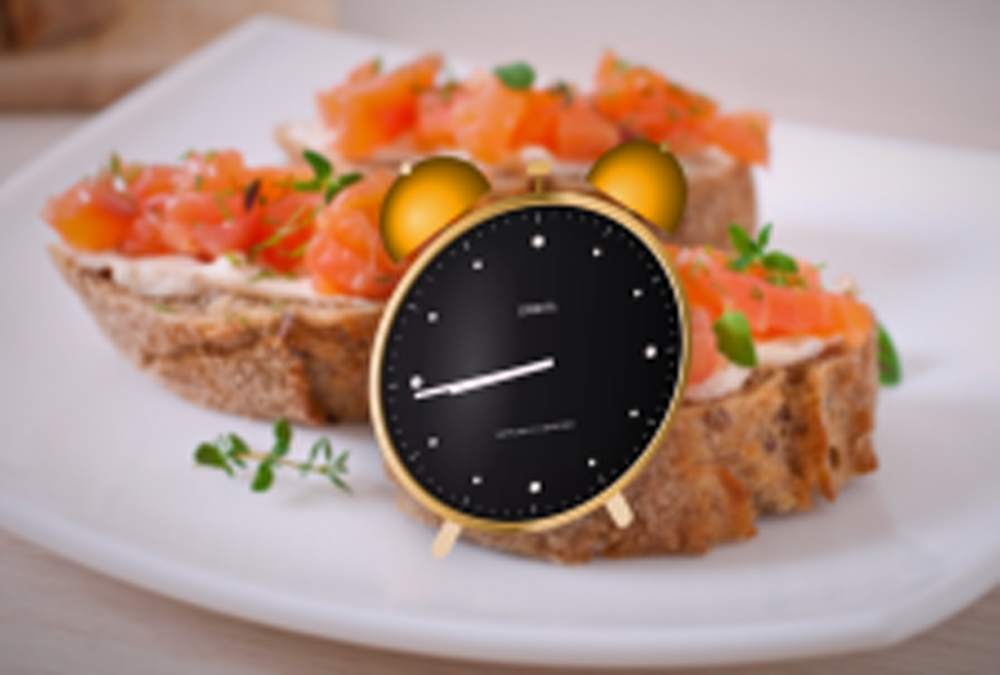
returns 8,44
